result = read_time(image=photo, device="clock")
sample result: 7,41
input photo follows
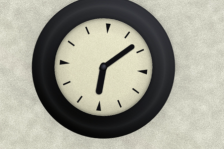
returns 6,08
